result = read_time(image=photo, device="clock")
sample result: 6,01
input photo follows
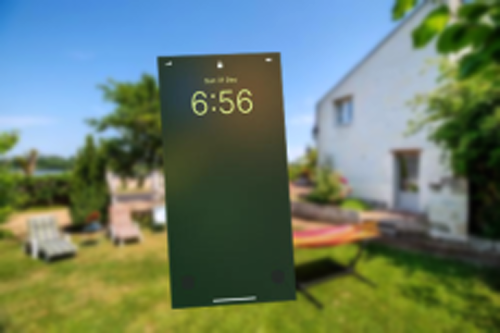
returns 6,56
